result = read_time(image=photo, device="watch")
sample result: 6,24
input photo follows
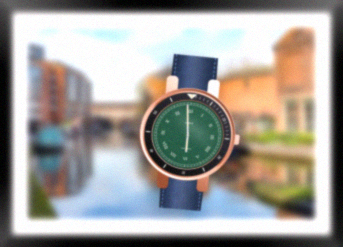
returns 5,59
